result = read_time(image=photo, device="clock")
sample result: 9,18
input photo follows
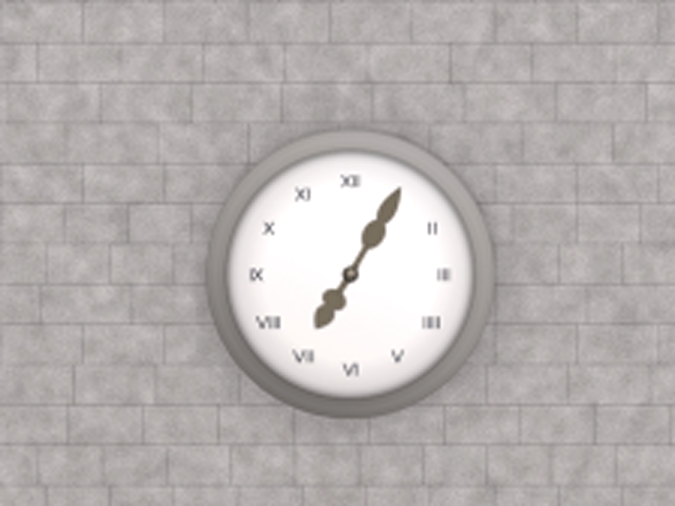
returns 7,05
